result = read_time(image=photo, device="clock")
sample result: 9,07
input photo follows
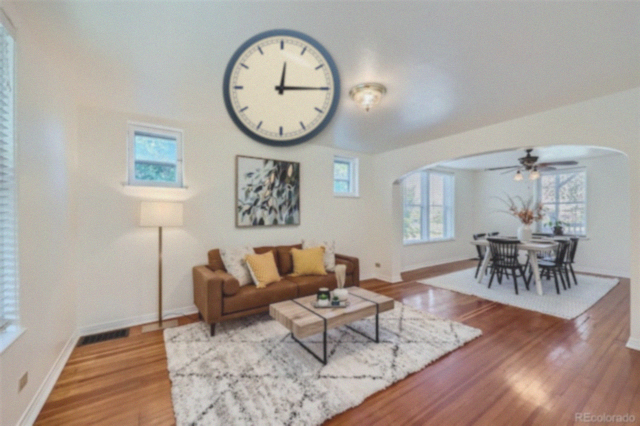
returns 12,15
